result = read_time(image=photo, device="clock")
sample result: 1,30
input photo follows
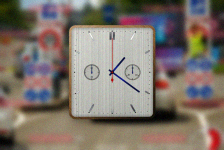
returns 1,21
